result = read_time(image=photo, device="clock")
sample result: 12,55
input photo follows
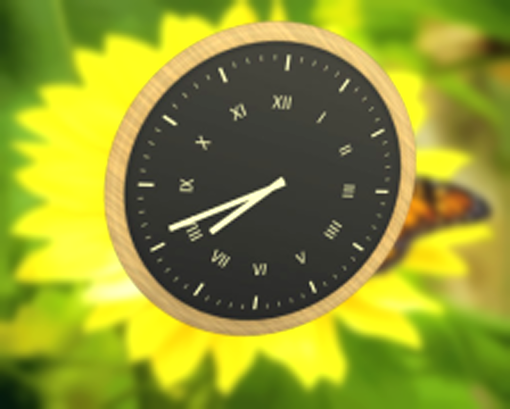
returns 7,41
